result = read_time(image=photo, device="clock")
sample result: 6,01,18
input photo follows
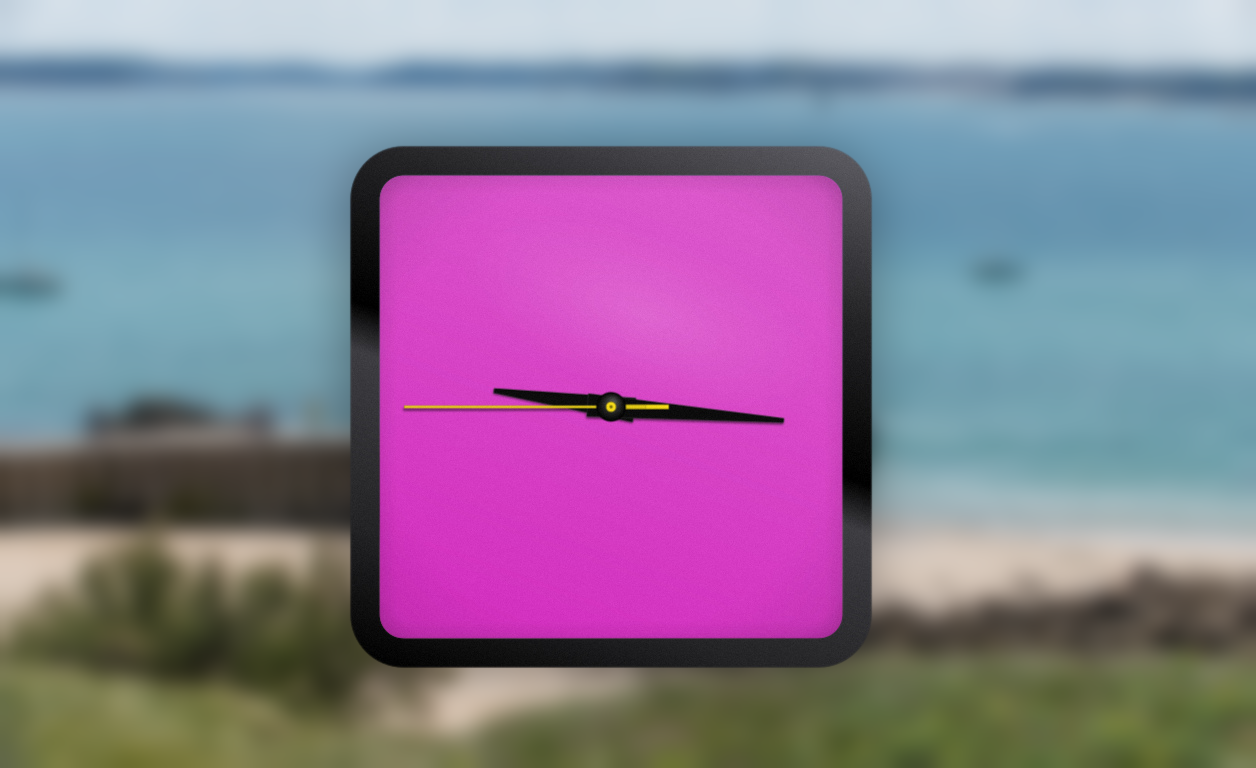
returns 9,15,45
